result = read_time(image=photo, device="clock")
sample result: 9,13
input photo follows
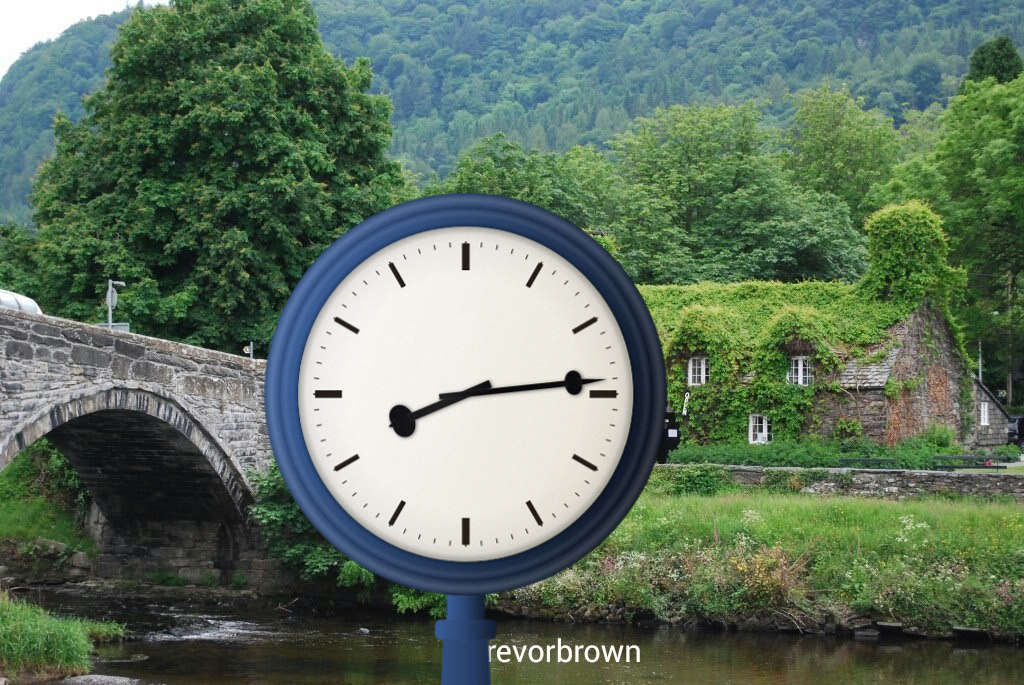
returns 8,14
